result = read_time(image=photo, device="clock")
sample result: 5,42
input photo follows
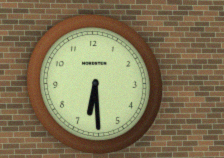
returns 6,30
